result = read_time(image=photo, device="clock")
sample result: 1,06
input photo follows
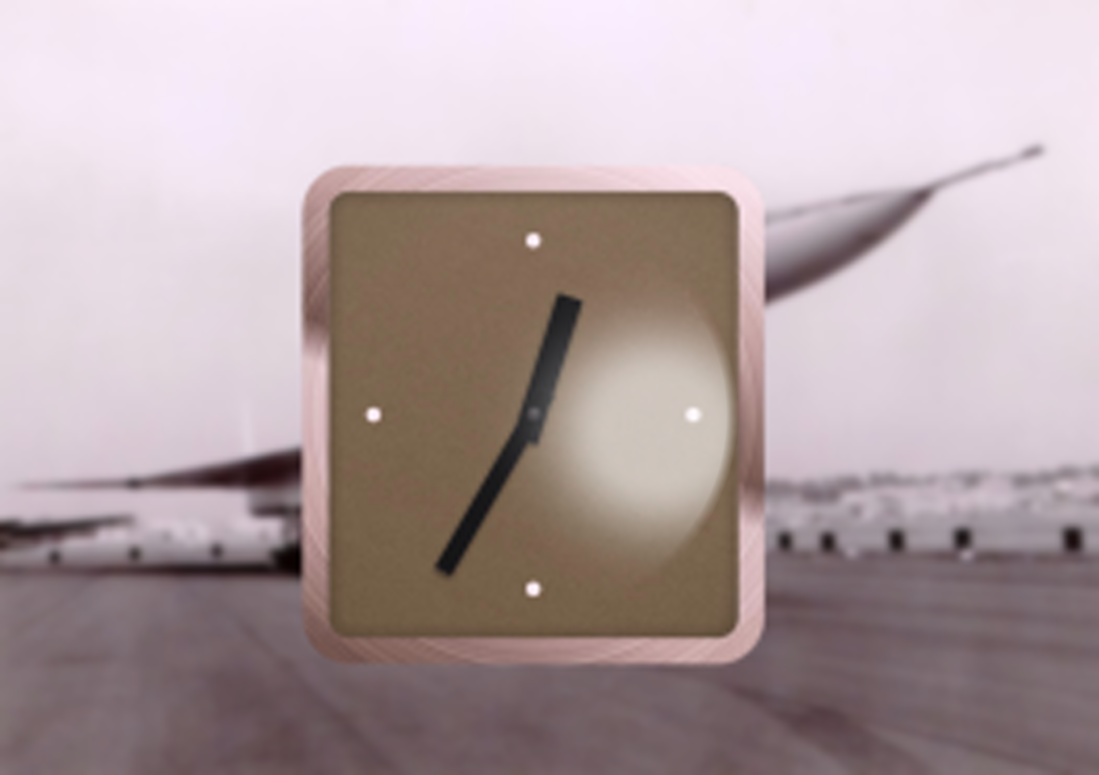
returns 12,35
